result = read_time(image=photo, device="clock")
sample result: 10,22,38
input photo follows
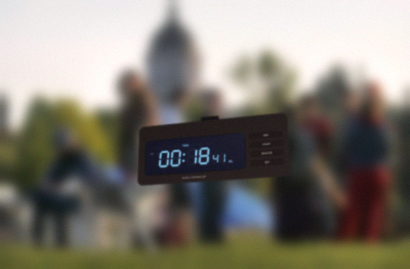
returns 0,18,41
